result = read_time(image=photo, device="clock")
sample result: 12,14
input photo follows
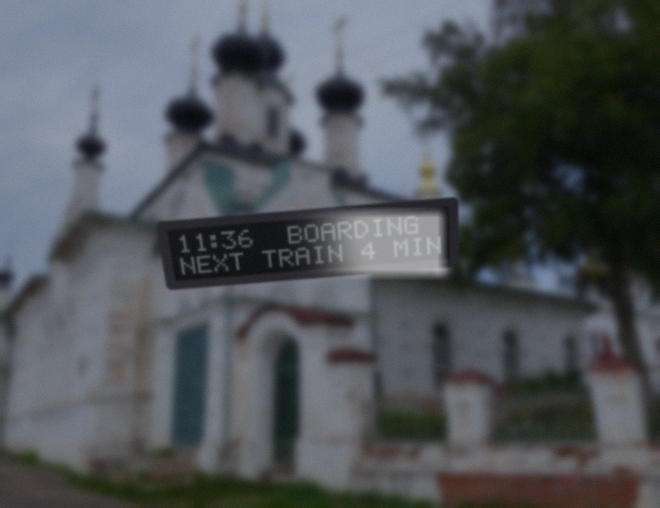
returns 11,36
